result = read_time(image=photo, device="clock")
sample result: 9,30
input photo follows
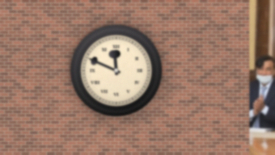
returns 11,49
